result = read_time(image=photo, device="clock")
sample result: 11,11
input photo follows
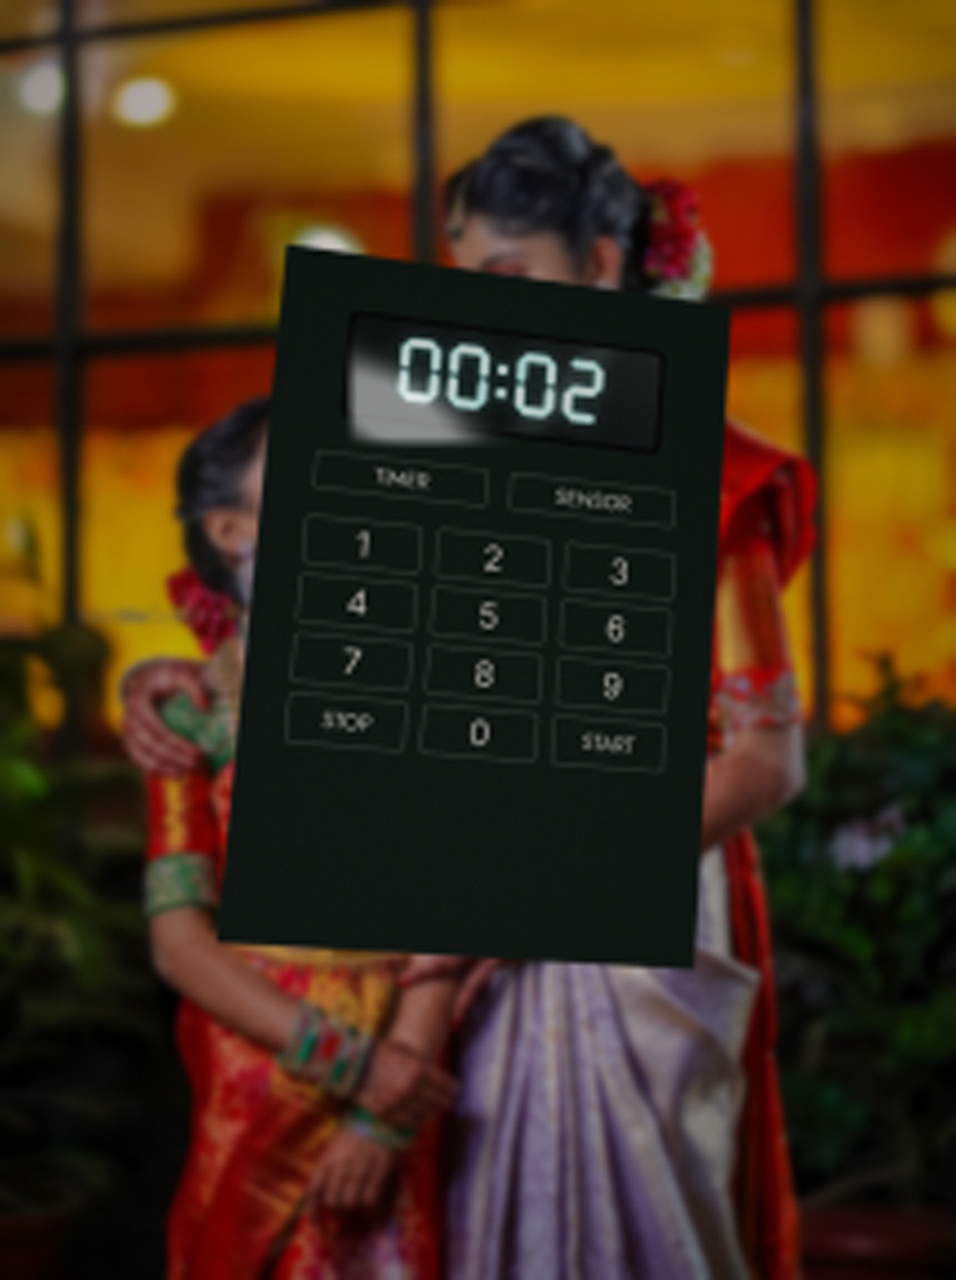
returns 0,02
